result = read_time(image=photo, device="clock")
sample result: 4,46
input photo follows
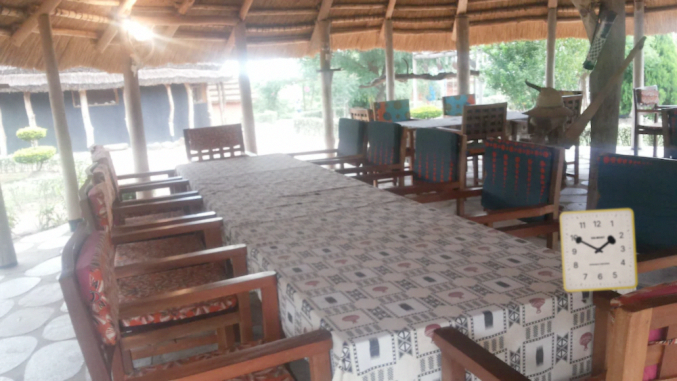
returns 1,50
